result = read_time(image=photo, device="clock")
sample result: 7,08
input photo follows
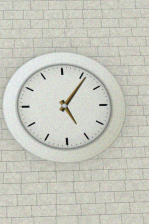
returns 5,06
